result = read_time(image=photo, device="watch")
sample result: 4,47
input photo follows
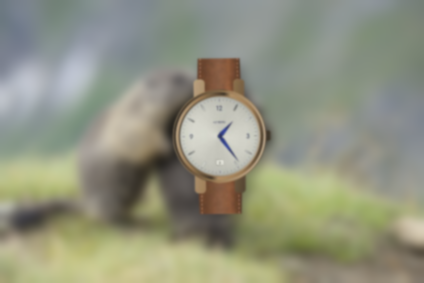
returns 1,24
